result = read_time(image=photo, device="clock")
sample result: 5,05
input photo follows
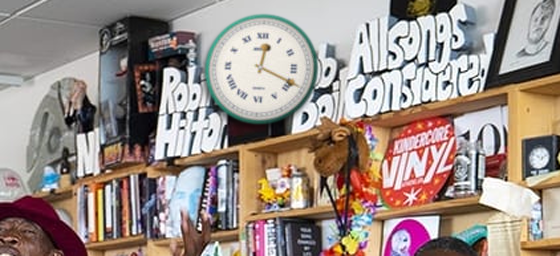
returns 12,19
